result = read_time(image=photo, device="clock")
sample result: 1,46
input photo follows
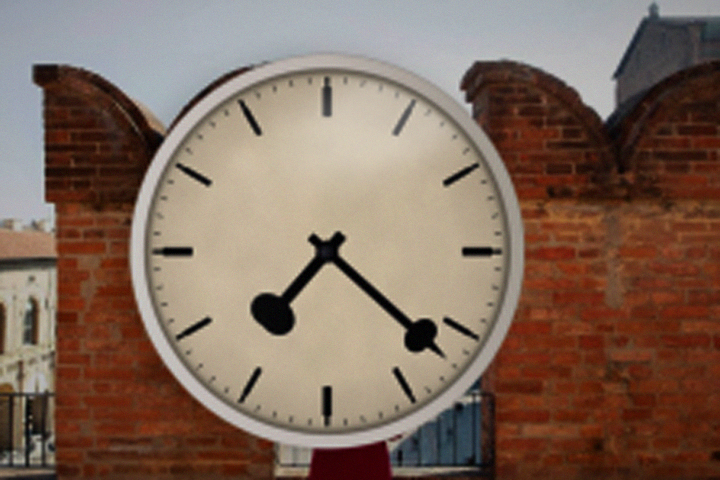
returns 7,22
